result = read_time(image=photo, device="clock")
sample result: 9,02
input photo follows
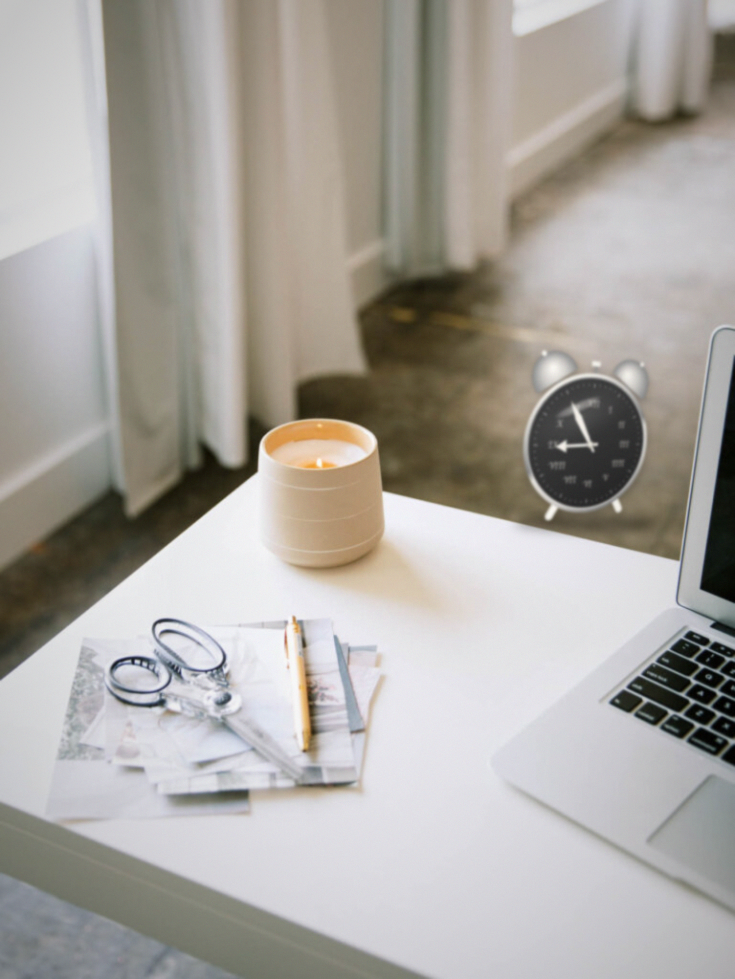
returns 8,55
